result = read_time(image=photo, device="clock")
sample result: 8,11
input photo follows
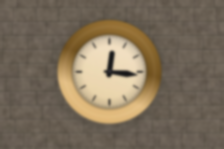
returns 12,16
